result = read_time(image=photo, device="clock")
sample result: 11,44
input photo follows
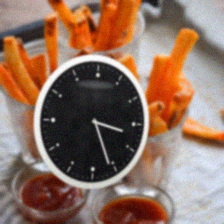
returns 3,26
